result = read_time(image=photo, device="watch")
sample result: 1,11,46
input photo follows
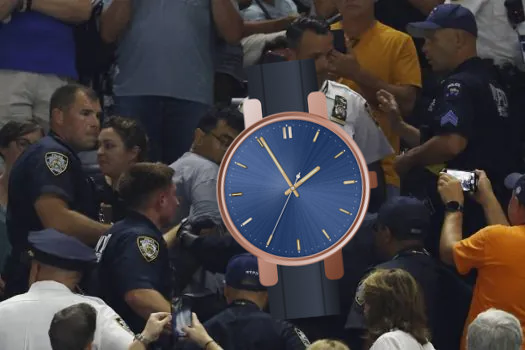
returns 1,55,35
